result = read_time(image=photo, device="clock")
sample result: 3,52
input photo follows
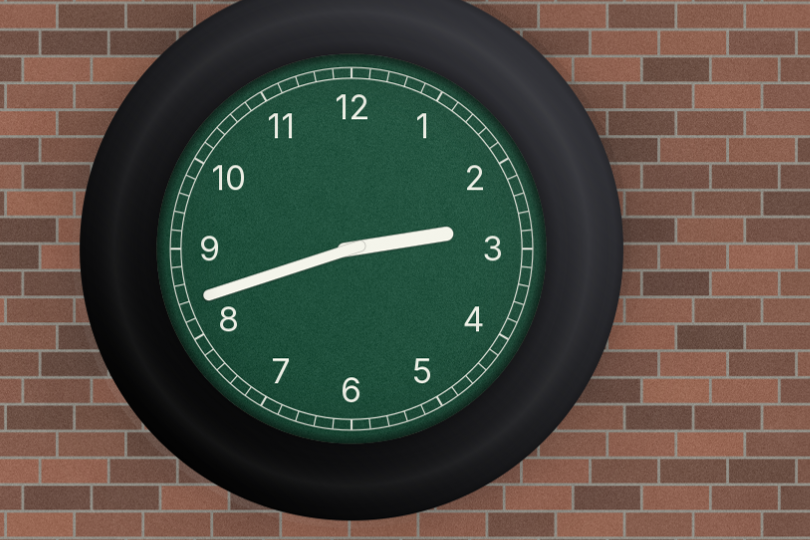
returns 2,42
